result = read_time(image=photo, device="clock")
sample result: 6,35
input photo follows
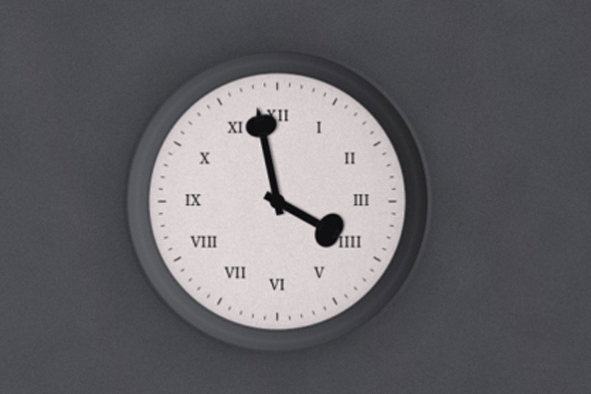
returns 3,58
